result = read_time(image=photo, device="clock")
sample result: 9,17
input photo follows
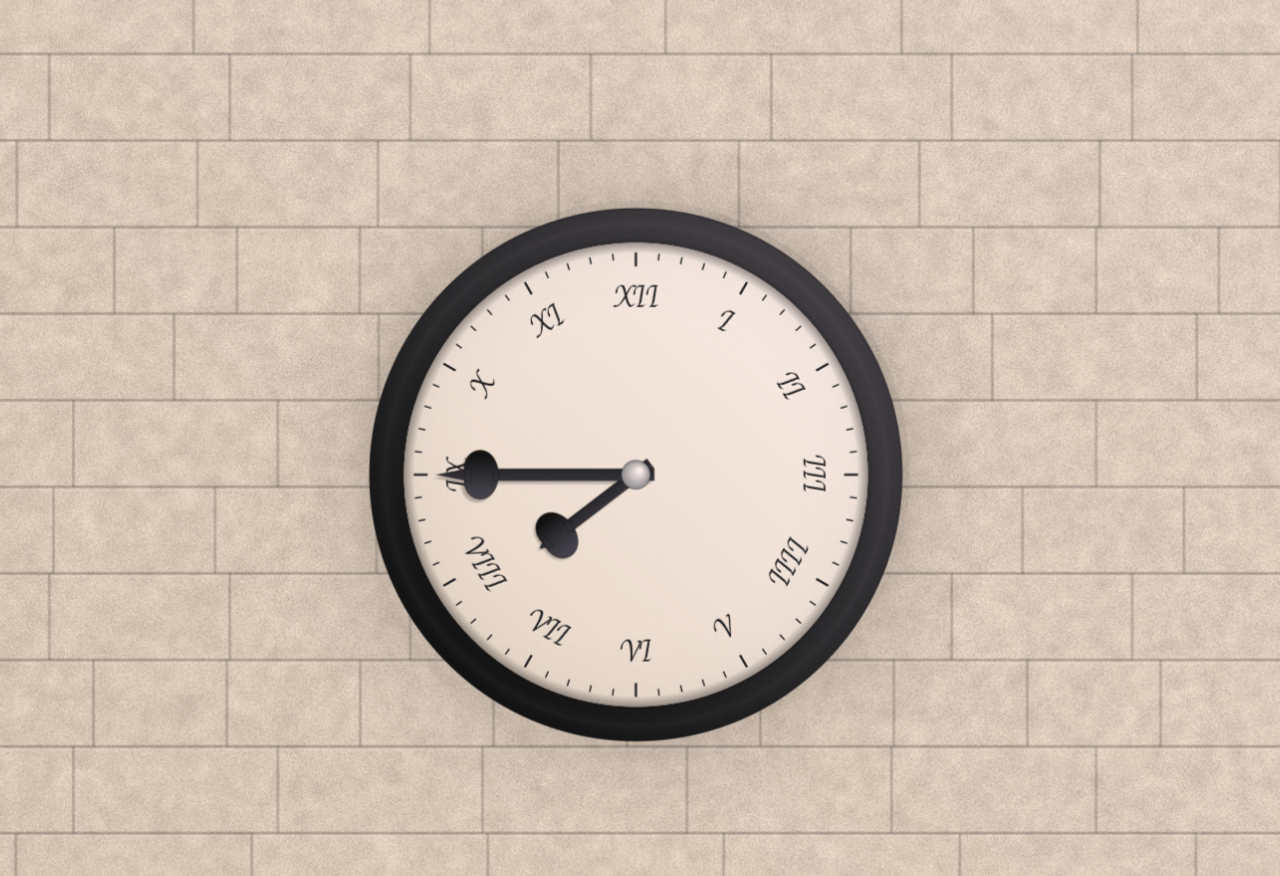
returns 7,45
